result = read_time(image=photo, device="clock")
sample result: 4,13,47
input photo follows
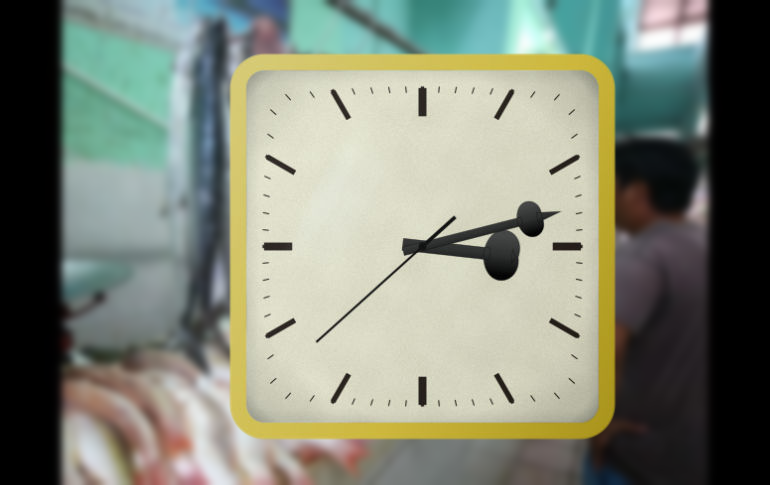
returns 3,12,38
